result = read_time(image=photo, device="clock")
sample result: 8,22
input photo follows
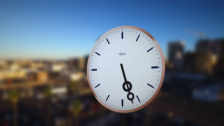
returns 5,27
